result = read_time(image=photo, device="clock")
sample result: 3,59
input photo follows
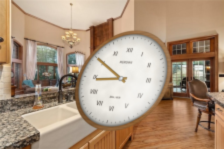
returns 8,50
